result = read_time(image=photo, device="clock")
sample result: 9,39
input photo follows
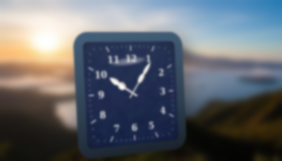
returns 10,06
